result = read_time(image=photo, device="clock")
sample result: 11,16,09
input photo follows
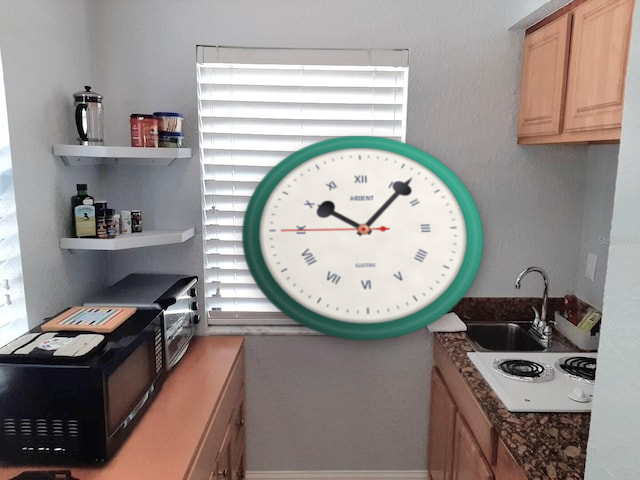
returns 10,06,45
